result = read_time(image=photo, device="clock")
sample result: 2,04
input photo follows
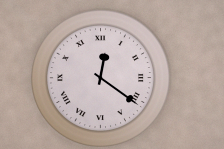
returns 12,21
